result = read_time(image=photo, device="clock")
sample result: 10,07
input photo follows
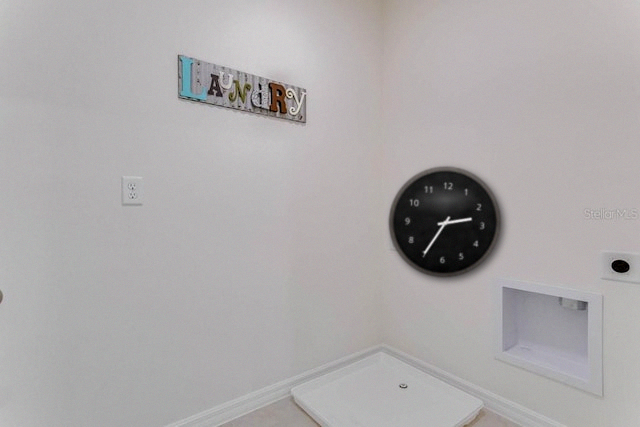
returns 2,35
